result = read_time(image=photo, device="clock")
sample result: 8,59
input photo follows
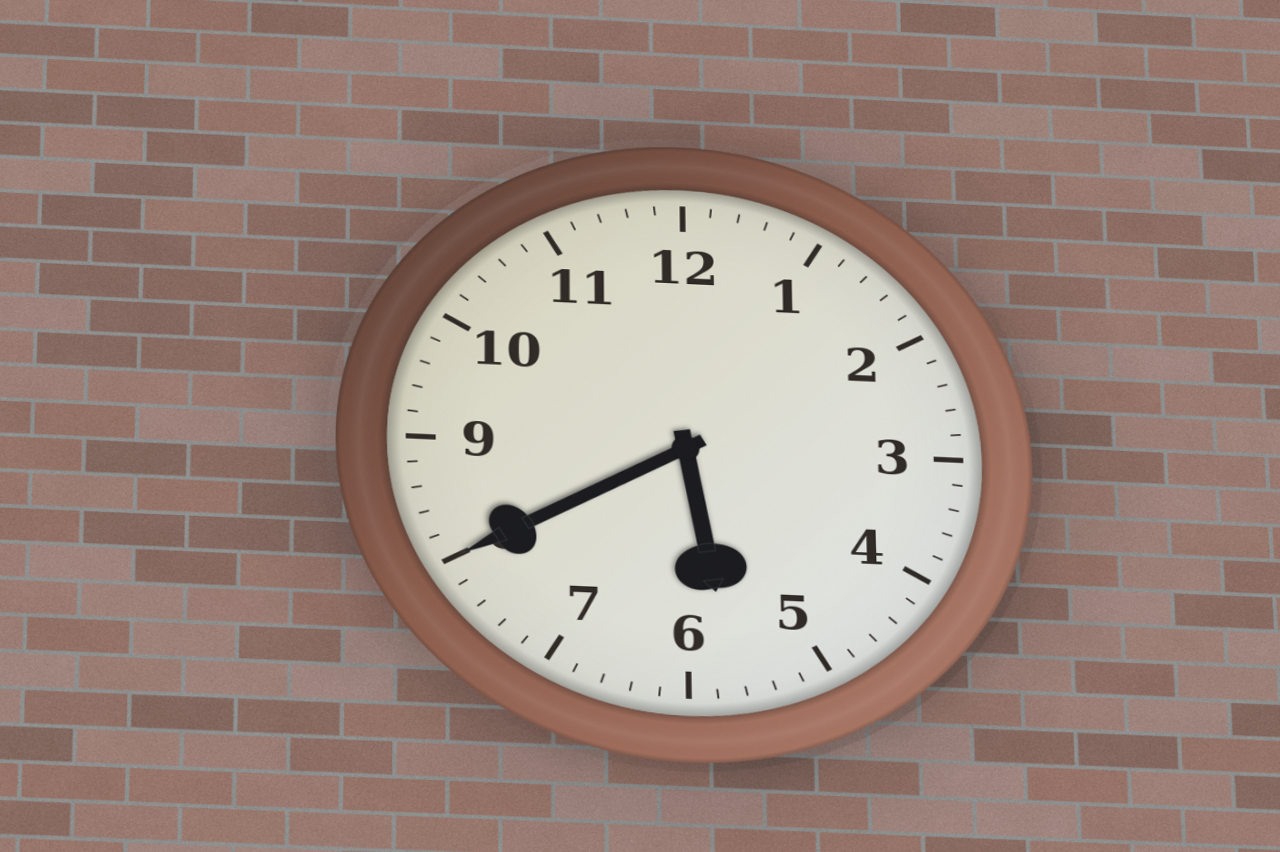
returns 5,40
